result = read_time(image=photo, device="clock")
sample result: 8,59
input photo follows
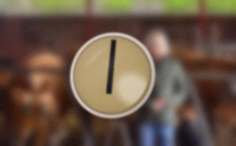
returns 6,00
